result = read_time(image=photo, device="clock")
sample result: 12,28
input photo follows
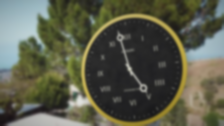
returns 4,58
